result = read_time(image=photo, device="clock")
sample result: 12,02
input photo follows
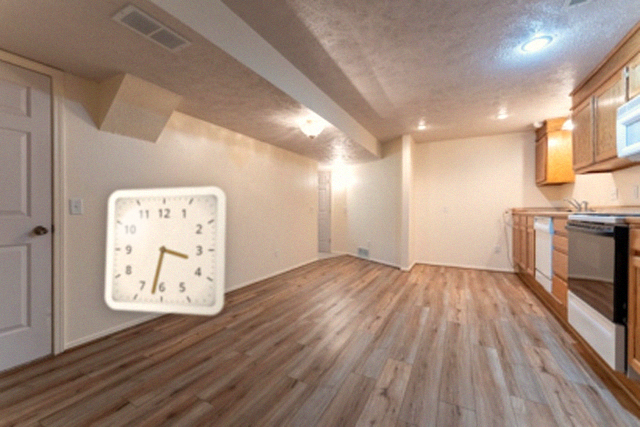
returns 3,32
